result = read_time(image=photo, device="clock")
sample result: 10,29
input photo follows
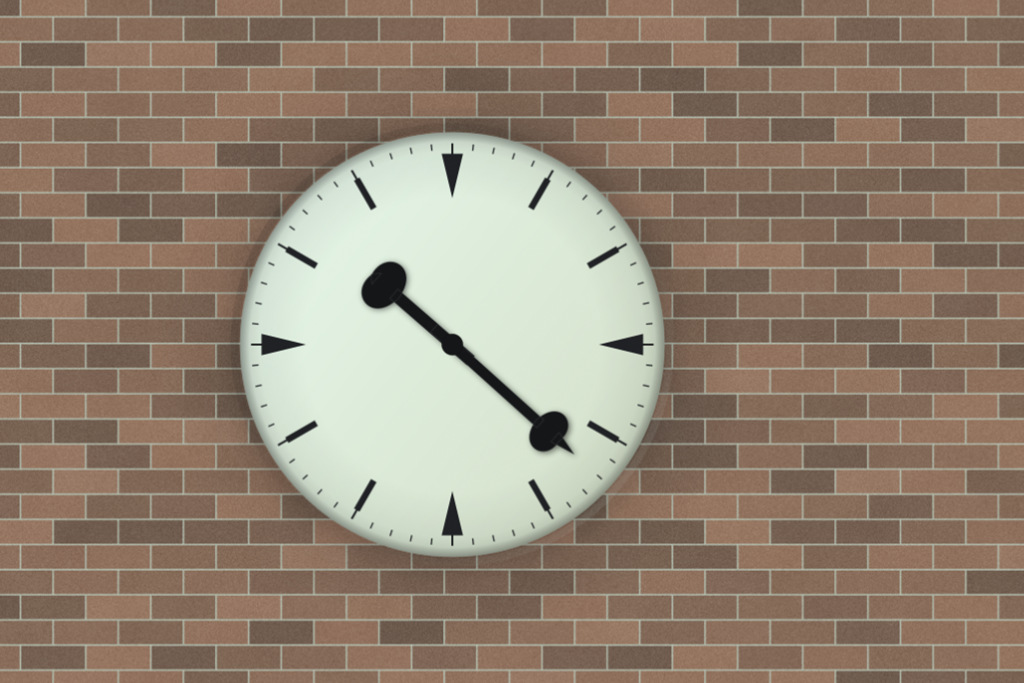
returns 10,22
